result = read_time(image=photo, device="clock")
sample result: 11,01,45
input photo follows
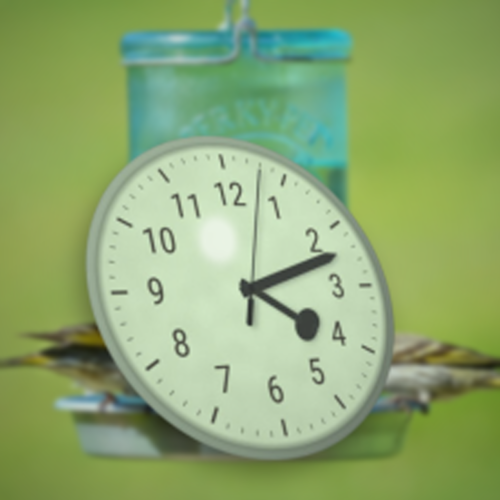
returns 4,12,03
